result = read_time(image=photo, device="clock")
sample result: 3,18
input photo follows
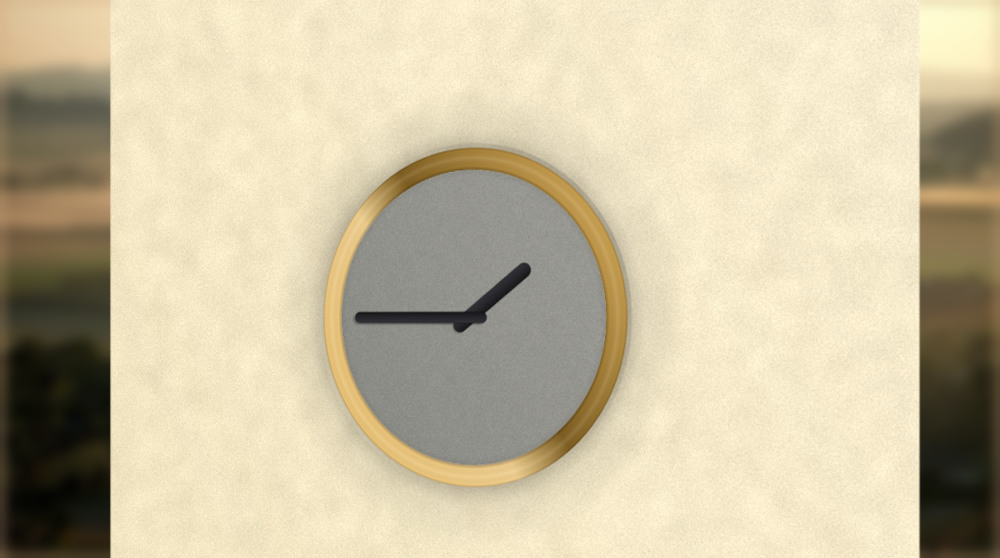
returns 1,45
